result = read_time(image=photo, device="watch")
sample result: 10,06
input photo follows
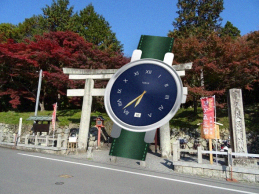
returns 6,37
